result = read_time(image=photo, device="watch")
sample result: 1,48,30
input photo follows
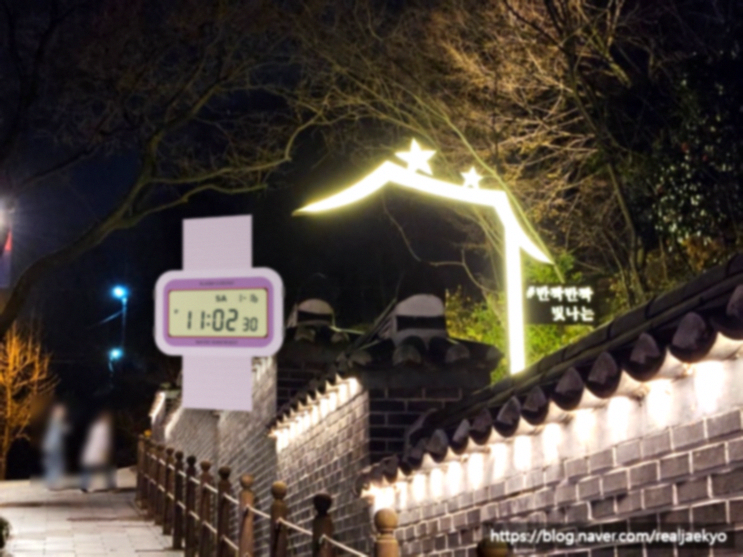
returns 11,02,30
